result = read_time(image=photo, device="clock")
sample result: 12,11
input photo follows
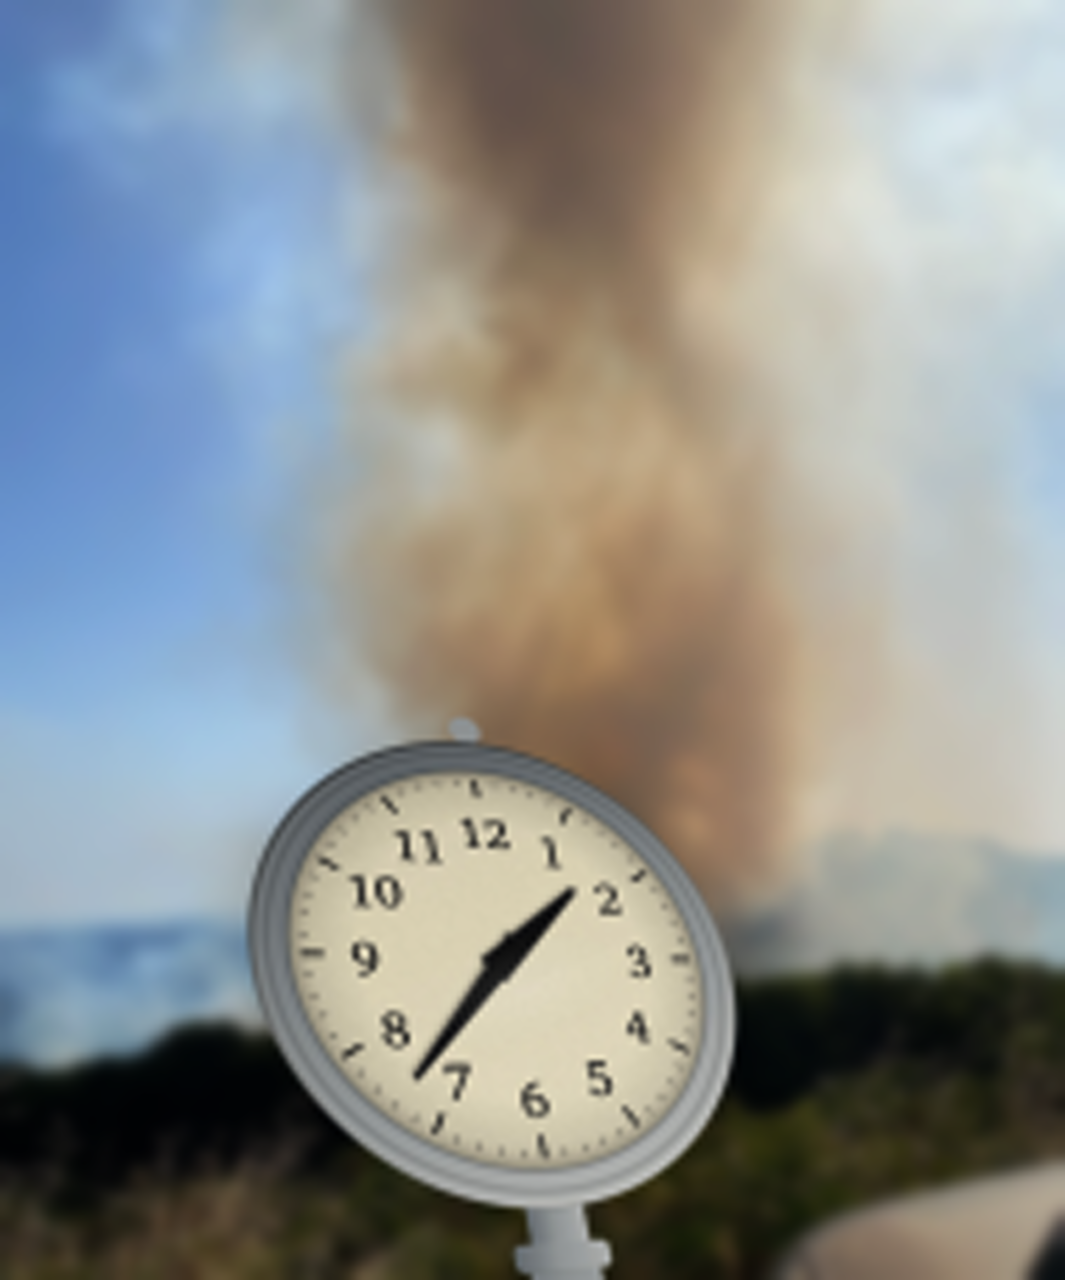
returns 1,37
